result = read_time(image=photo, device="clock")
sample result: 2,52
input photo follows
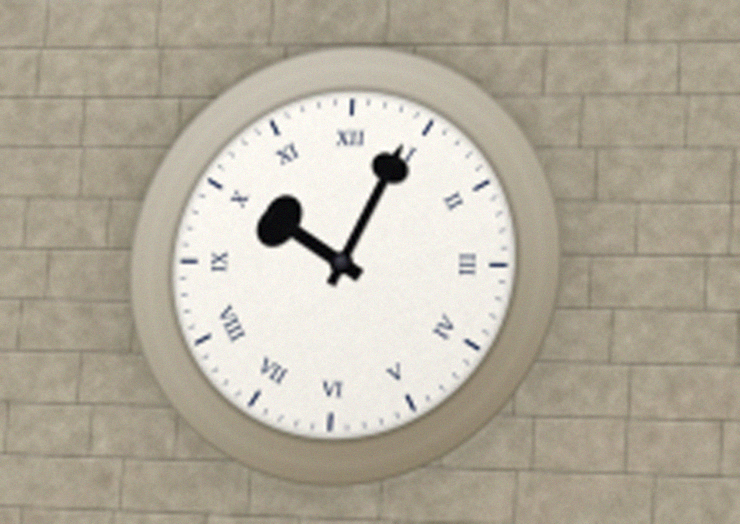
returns 10,04
